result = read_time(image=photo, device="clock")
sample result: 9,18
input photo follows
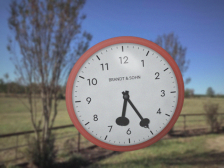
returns 6,25
